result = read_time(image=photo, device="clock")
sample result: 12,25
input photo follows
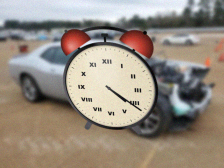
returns 4,21
